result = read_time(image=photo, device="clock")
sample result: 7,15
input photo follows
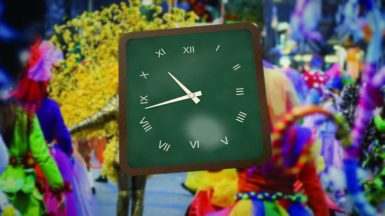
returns 10,43
